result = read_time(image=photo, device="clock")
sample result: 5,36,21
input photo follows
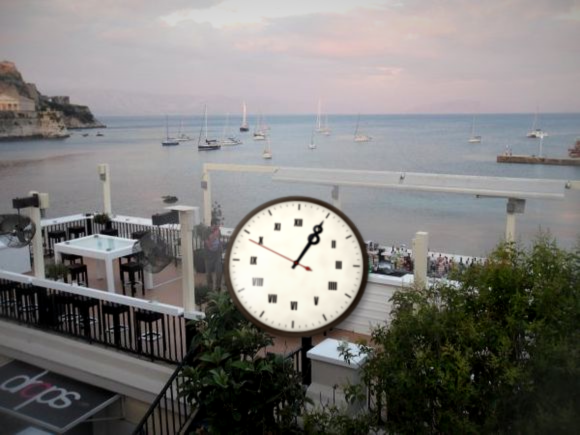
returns 1,04,49
